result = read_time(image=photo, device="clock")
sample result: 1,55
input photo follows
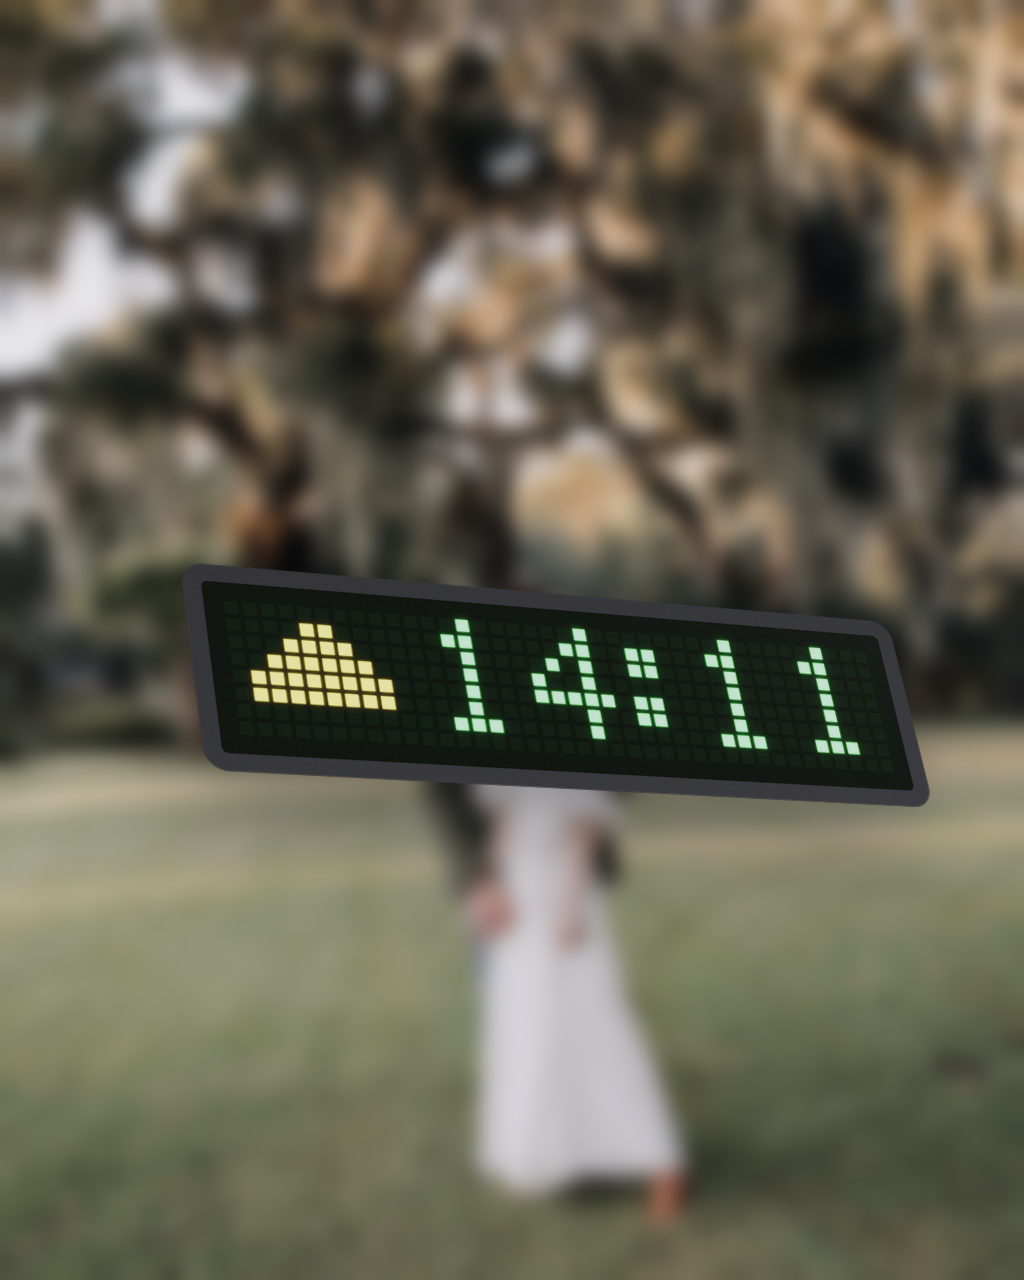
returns 14,11
